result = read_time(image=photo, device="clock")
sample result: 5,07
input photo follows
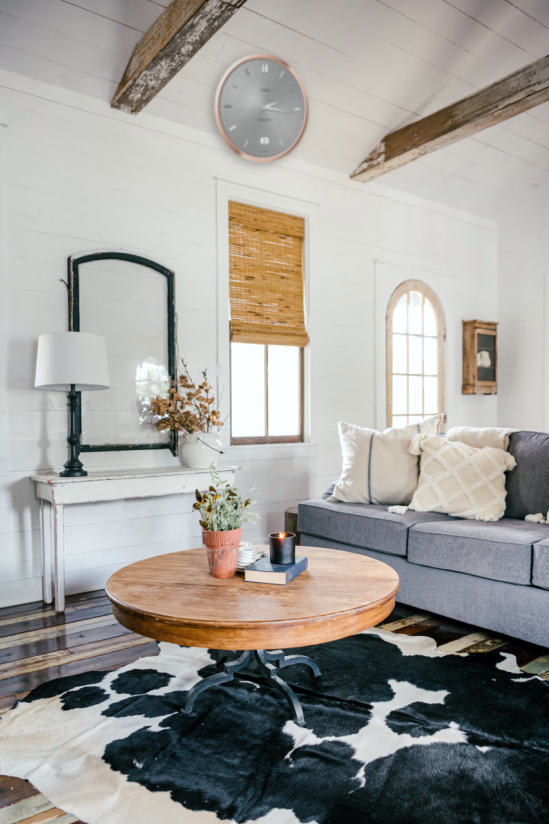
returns 2,16
